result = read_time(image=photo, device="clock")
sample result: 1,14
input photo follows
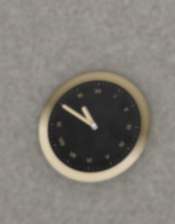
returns 10,50
